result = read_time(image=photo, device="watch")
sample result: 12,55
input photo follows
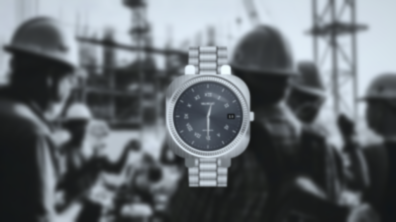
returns 12,30
